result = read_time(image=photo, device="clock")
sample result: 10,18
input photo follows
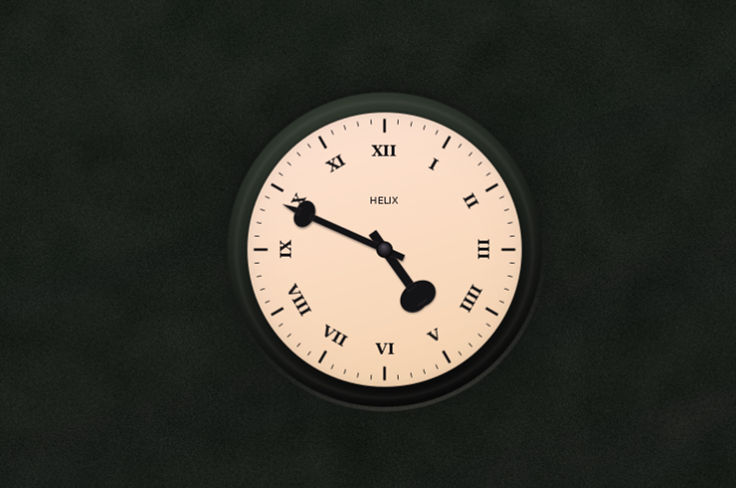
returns 4,49
